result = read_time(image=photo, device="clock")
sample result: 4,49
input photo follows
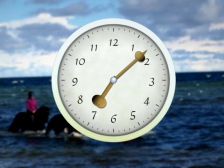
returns 7,08
